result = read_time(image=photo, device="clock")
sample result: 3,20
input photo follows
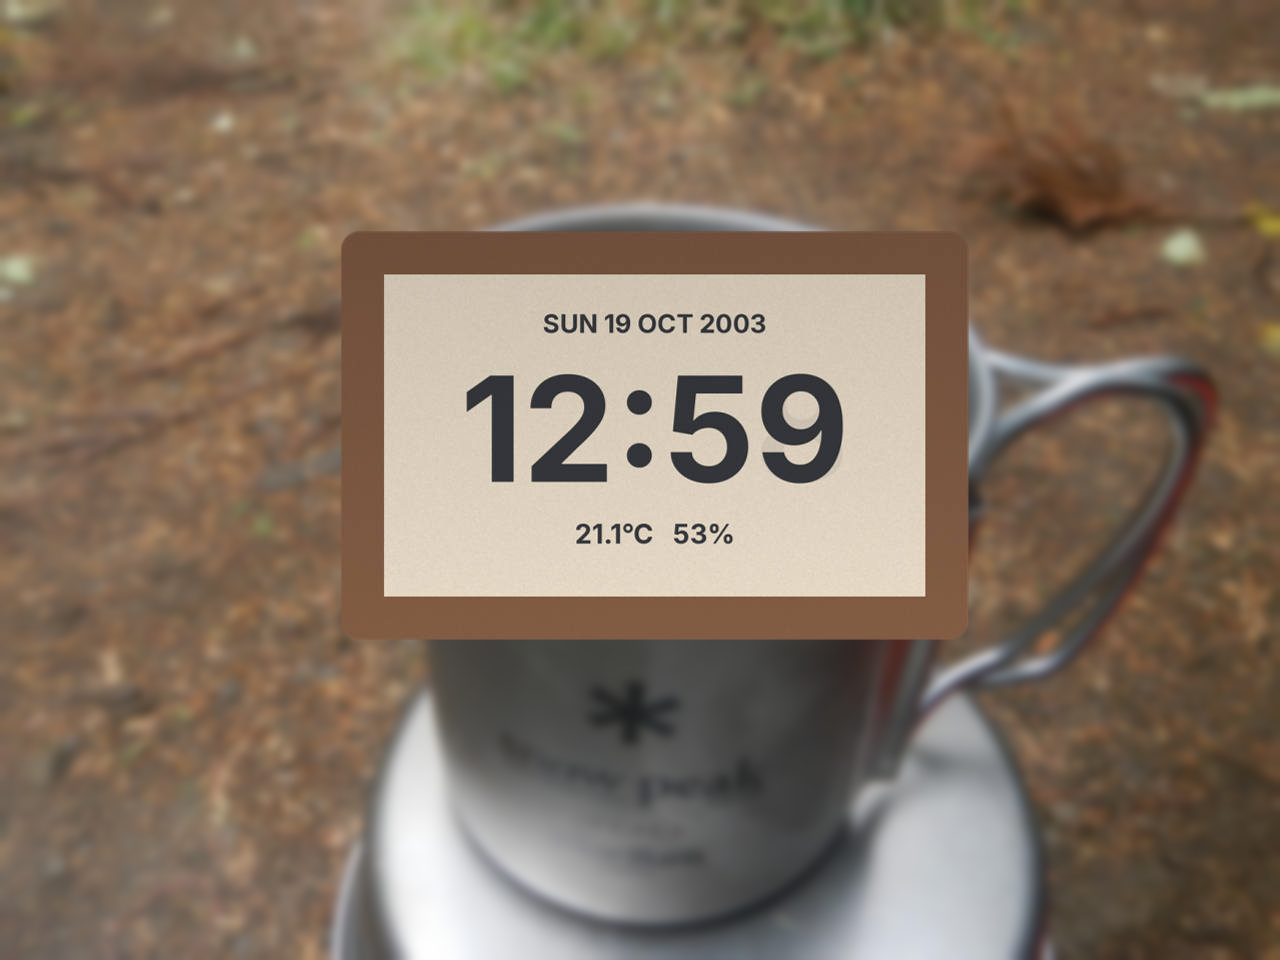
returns 12,59
